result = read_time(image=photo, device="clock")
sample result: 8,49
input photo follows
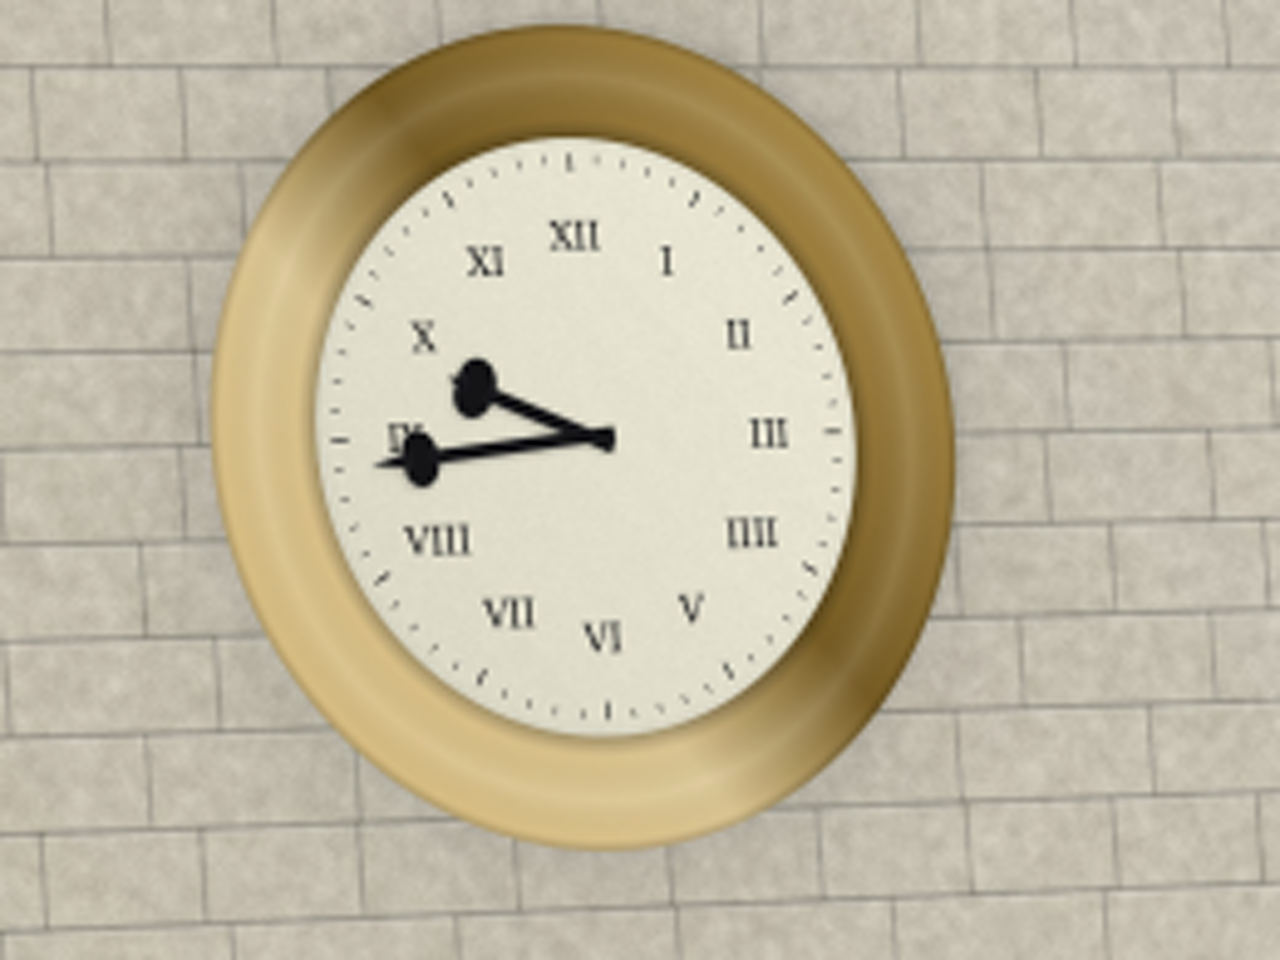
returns 9,44
